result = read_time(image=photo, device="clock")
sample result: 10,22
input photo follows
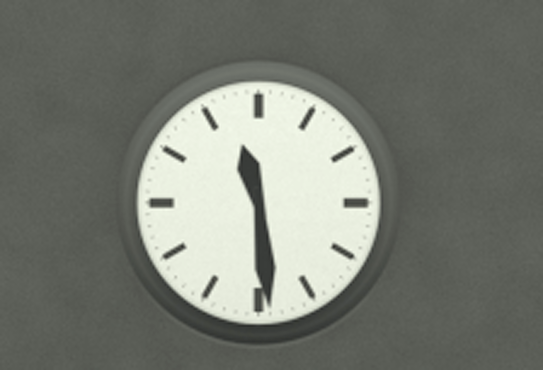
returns 11,29
